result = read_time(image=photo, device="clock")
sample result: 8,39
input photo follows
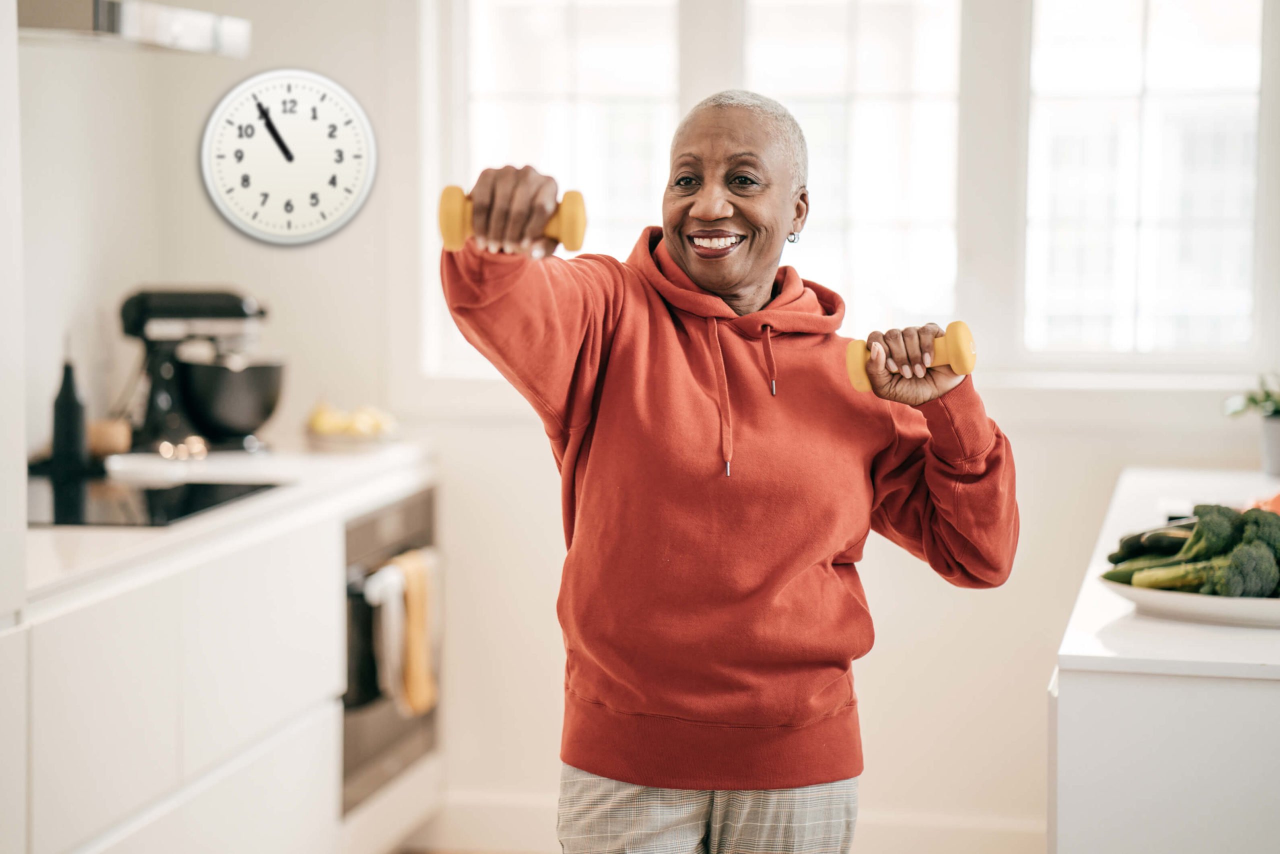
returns 10,55
